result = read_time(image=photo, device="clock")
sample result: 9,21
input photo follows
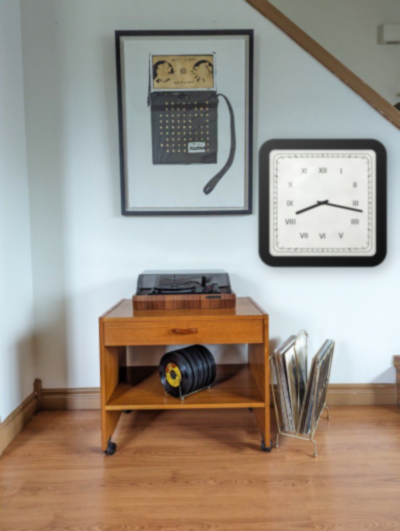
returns 8,17
